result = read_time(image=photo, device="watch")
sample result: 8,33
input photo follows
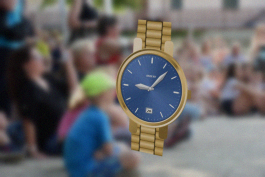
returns 9,07
